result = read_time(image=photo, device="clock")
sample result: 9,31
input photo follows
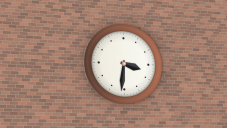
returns 3,31
